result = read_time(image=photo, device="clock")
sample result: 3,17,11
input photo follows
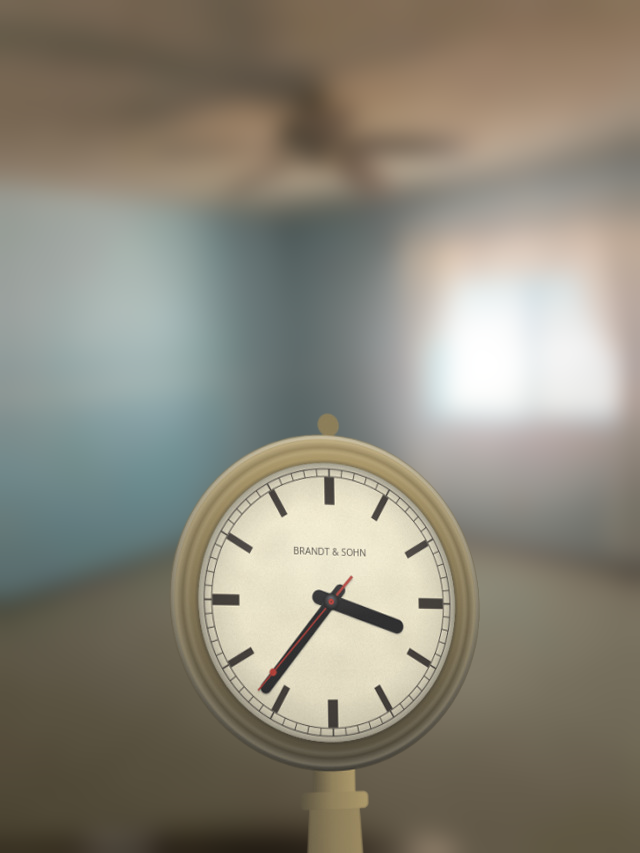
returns 3,36,37
